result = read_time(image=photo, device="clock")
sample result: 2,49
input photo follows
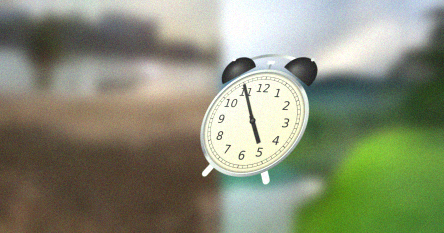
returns 4,55
